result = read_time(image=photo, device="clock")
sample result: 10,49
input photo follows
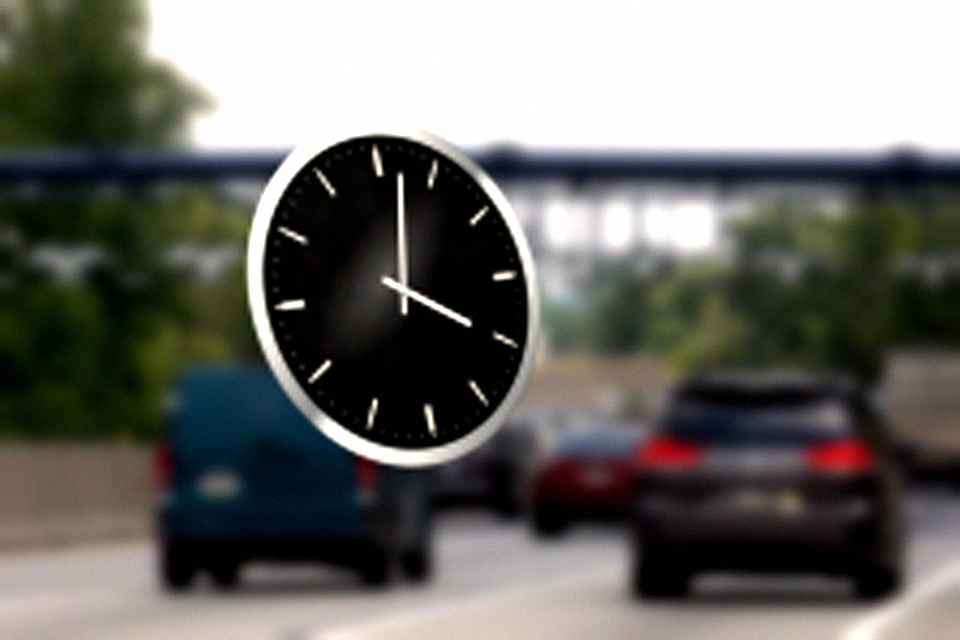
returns 4,02
